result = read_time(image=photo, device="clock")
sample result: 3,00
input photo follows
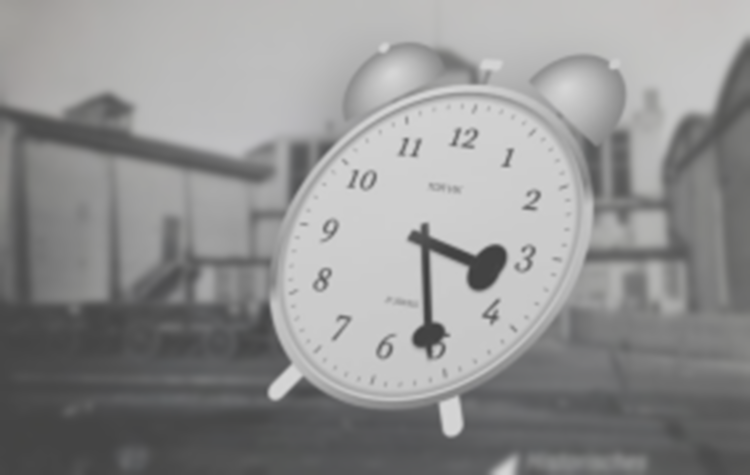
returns 3,26
